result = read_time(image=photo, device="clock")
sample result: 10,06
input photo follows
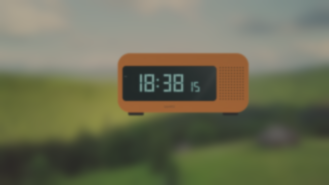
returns 18,38
